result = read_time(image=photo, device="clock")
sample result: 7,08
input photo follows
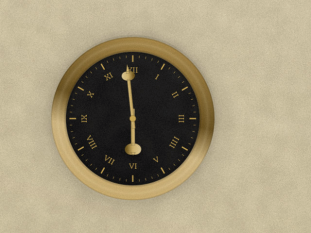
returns 5,59
